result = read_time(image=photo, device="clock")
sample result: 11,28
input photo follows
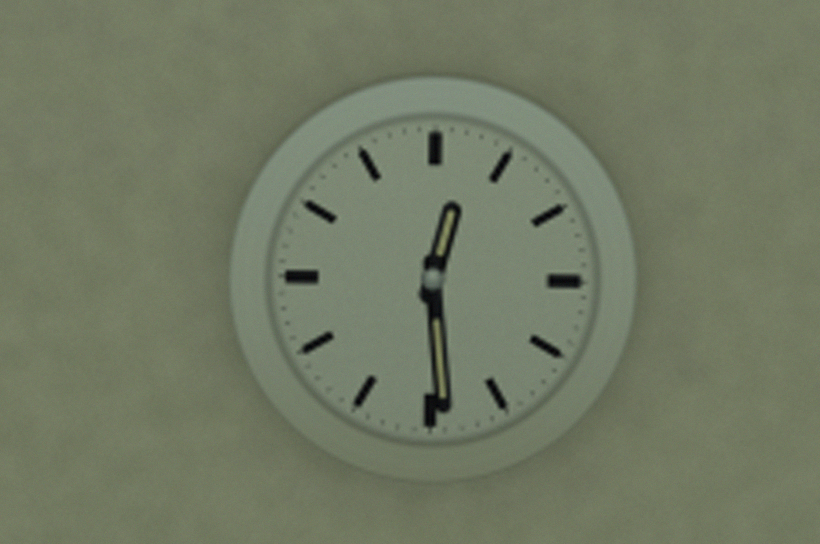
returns 12,29
